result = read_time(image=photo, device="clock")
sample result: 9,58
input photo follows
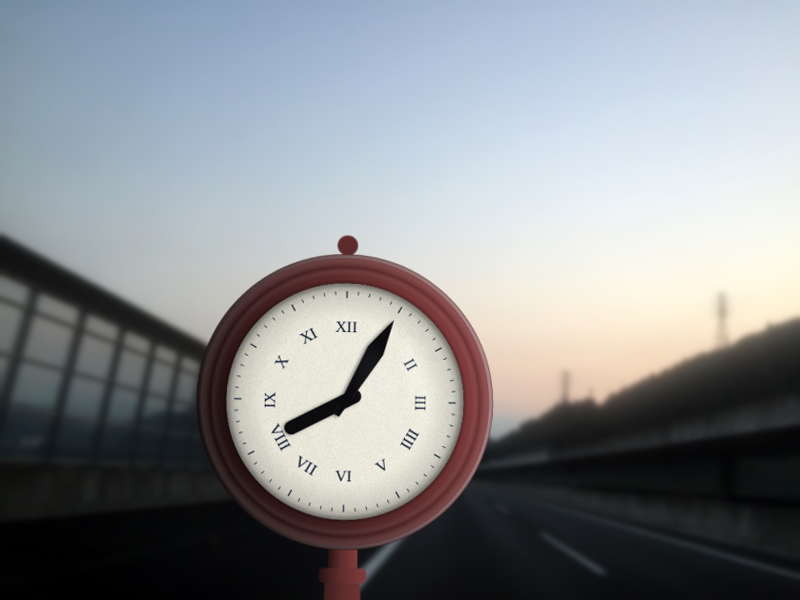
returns 8,05
